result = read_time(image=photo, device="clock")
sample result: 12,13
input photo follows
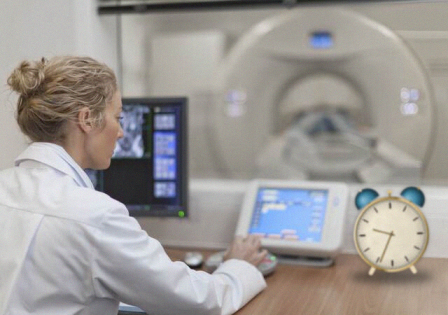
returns 9,34
